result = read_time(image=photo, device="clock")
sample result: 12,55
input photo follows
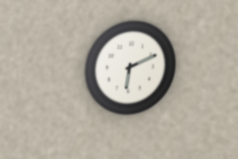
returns 6,11
